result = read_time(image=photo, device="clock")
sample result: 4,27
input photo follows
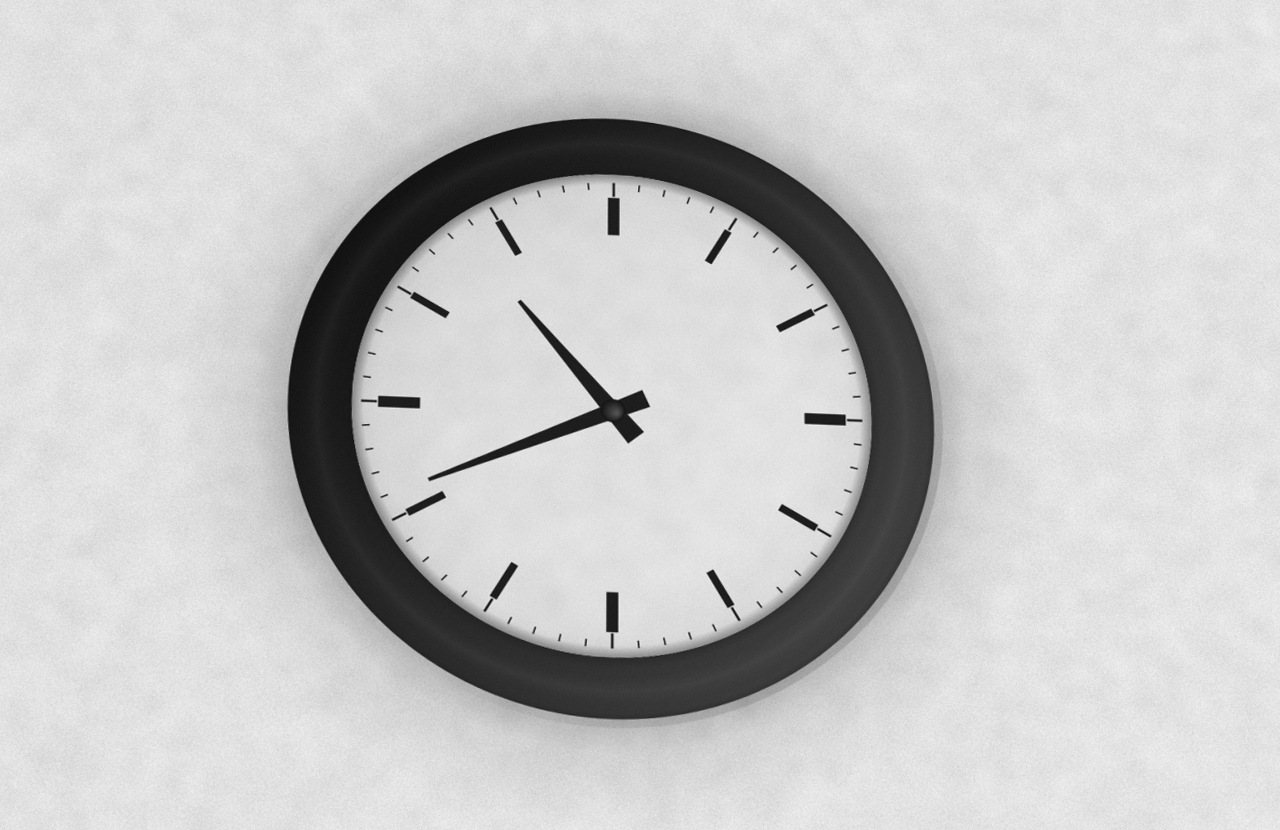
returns 10,41
